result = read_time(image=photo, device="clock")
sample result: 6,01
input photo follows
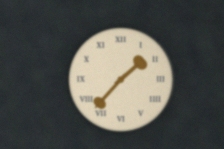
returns 1,37
